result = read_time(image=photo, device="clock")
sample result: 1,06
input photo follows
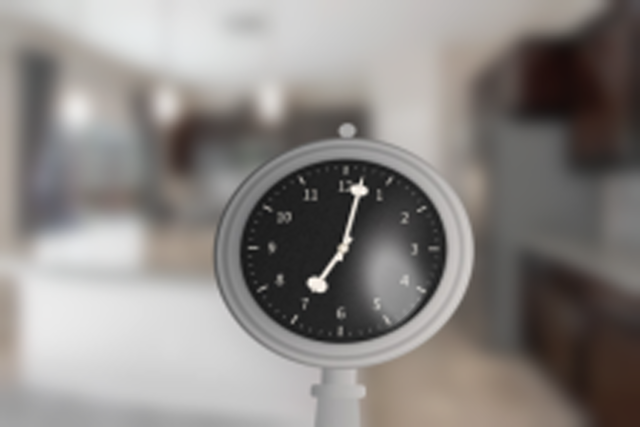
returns 7,02
